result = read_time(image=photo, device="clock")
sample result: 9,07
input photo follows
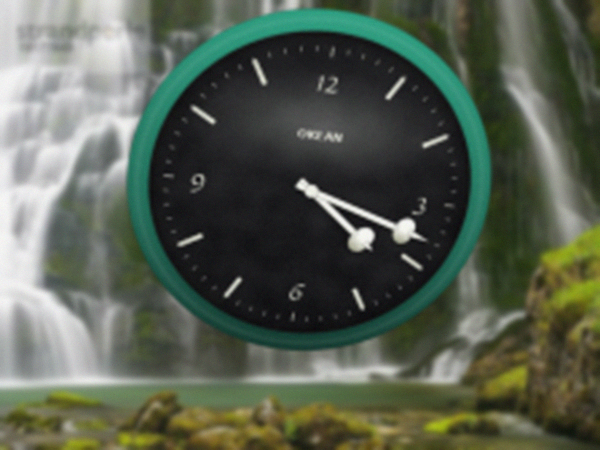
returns 4,18
